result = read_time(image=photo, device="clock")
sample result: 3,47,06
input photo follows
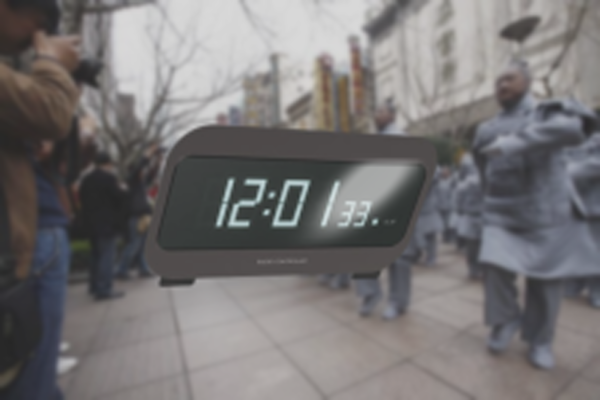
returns 12,01,33
